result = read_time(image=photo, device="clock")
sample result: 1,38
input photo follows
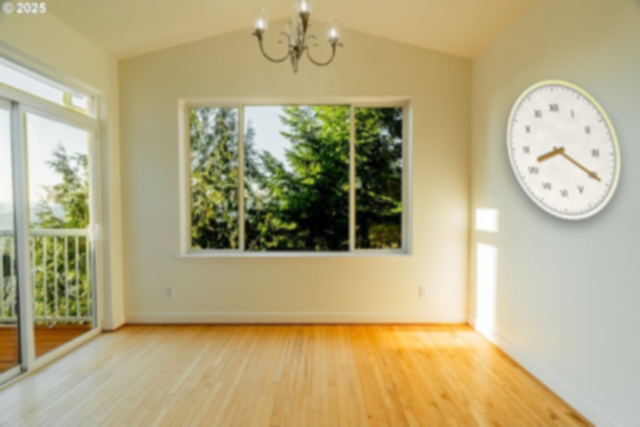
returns 8,20
